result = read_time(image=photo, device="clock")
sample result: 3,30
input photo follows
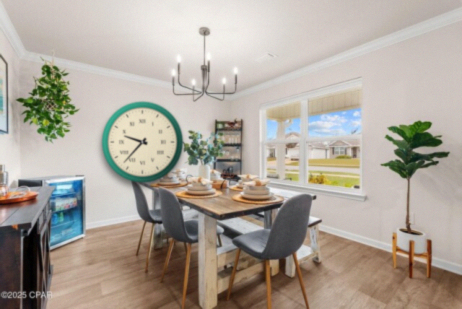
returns 9,37
